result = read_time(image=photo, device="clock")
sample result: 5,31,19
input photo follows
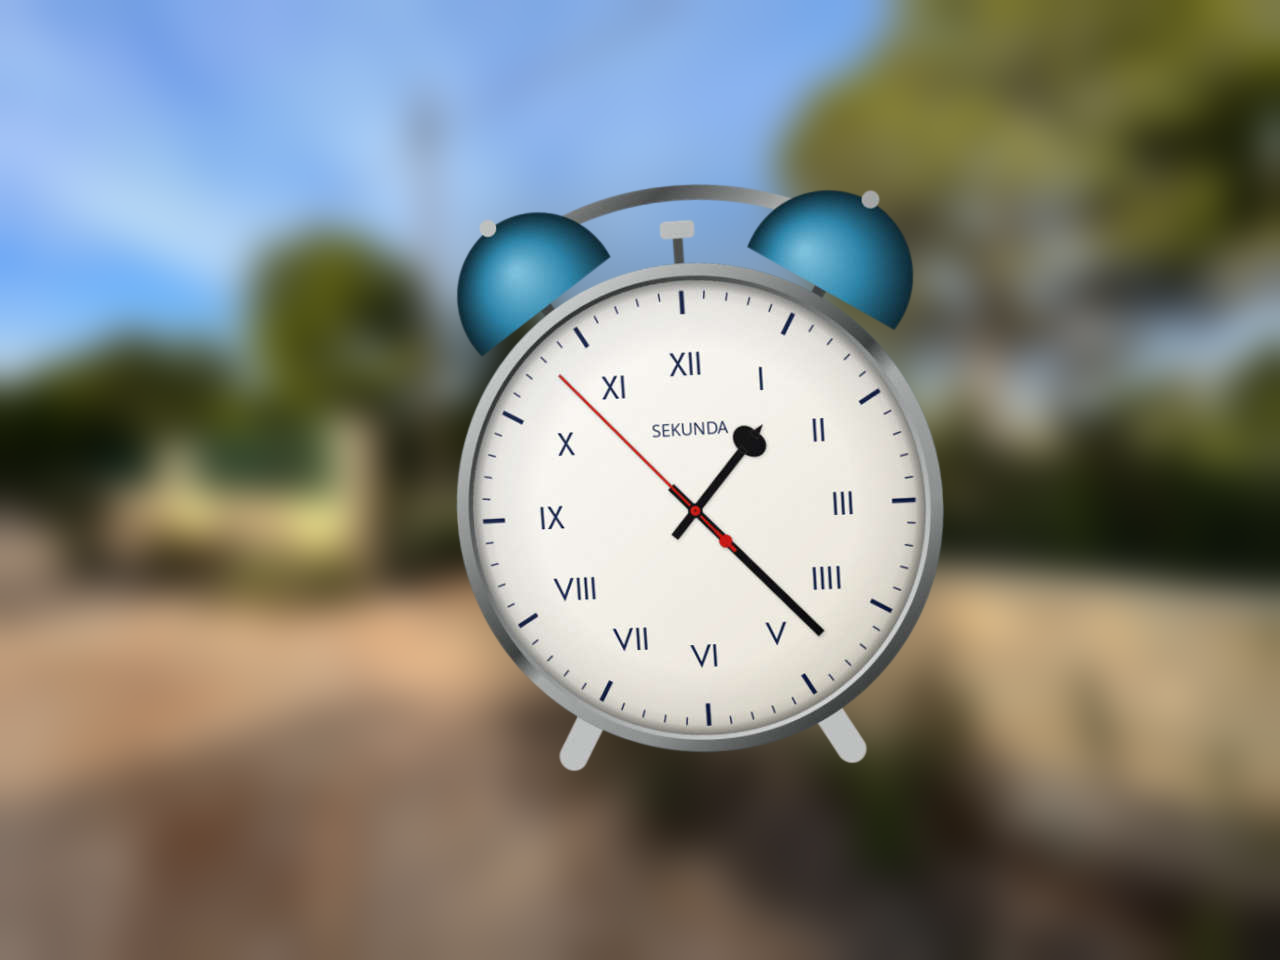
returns 1,22,53
